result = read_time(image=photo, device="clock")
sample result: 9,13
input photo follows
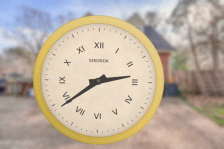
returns 2,39
